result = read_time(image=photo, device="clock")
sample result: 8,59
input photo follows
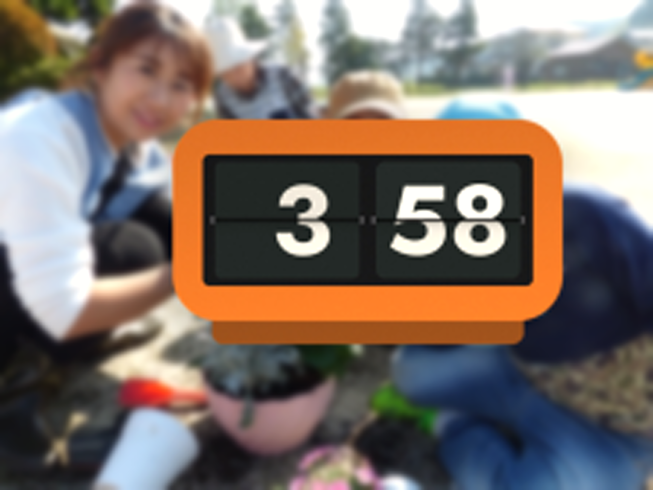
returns 3,58
